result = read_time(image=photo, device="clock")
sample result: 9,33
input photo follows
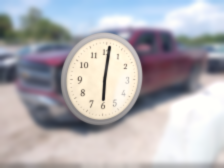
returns 6,01
